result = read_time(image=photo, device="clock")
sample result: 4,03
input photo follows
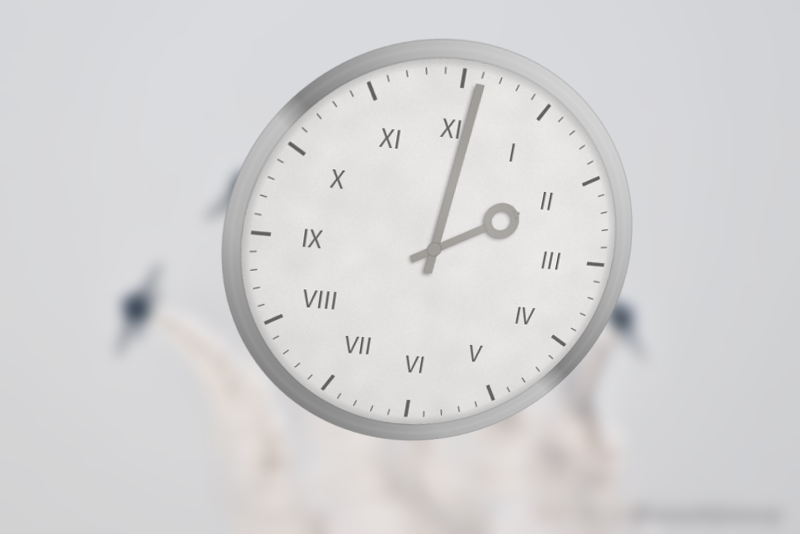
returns 2,01
